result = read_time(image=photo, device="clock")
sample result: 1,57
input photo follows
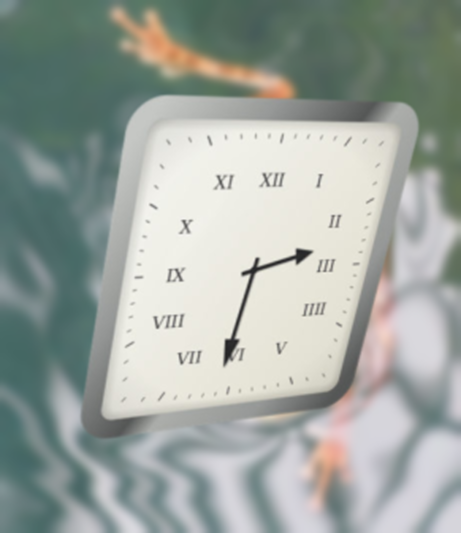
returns 2,31
